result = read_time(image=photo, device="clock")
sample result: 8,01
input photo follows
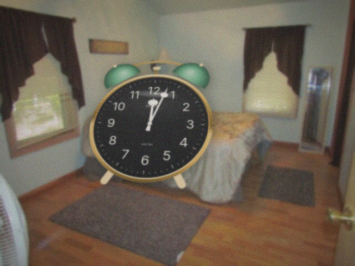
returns 12,03
